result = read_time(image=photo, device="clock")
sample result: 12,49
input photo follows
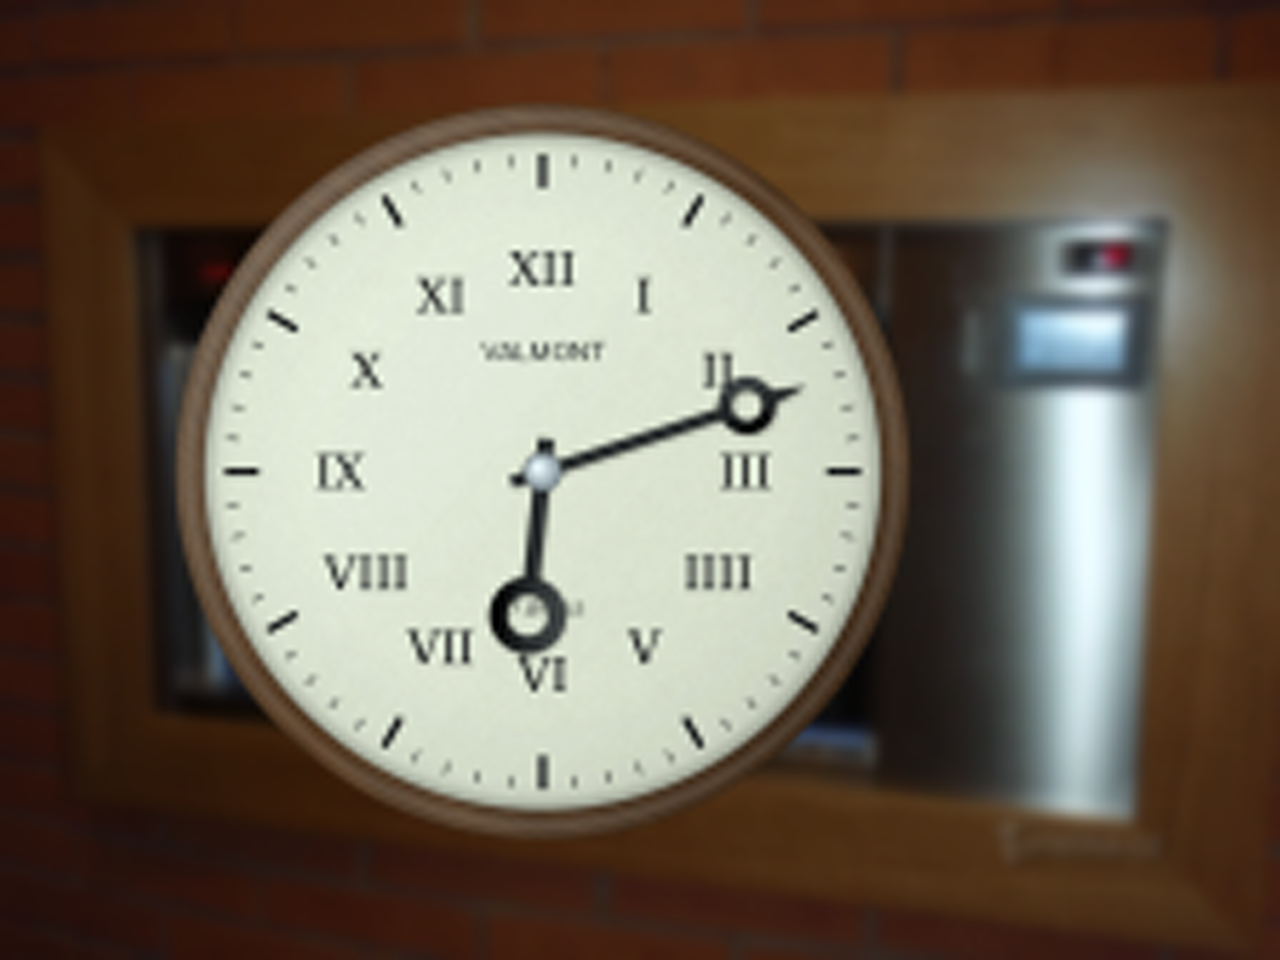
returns 6,12
